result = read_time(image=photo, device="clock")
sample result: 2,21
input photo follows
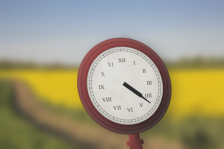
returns 4,22
